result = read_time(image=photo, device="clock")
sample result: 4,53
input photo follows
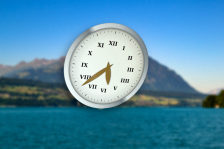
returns 5,38
